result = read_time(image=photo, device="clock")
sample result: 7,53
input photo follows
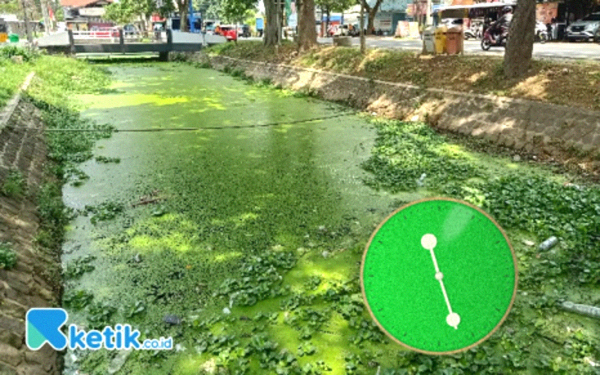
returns 11,27
